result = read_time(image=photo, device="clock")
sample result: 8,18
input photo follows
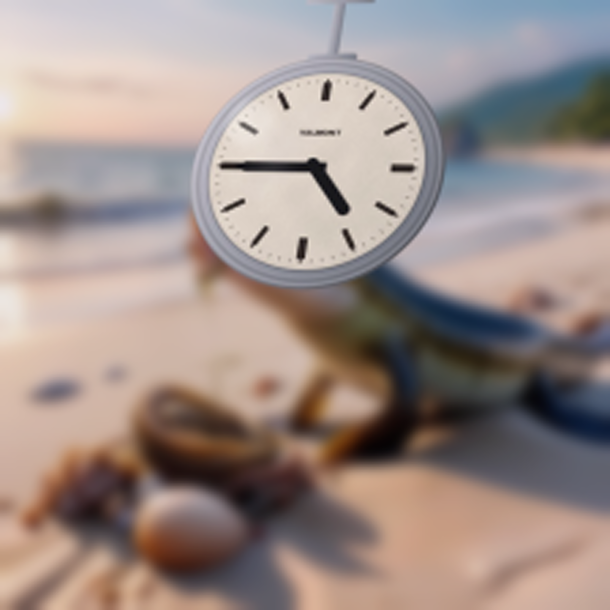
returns 4,45
